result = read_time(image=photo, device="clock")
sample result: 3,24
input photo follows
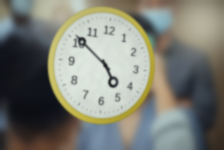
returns 4,51
